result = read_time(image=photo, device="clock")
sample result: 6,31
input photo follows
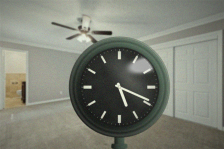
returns 5,19
